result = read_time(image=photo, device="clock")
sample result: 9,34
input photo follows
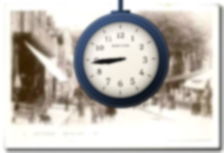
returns 8,44
